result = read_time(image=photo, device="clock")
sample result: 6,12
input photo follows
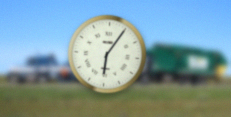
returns 6,05
